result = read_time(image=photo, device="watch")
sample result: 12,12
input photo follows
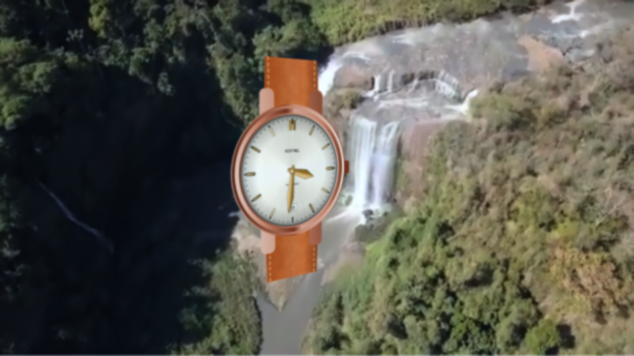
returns 3,31
